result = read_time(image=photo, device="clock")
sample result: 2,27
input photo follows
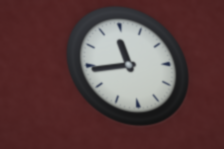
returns 11,44
